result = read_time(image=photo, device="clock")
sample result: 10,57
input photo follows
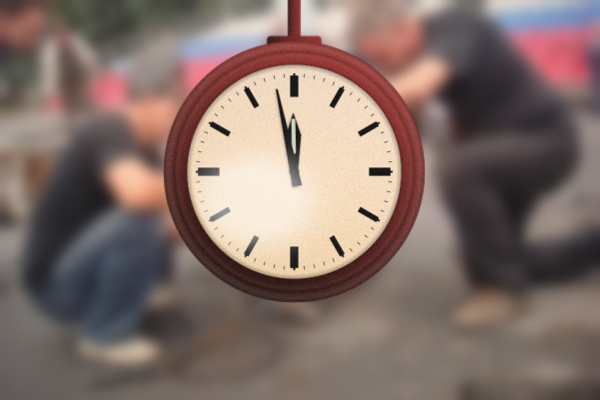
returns 11,58
